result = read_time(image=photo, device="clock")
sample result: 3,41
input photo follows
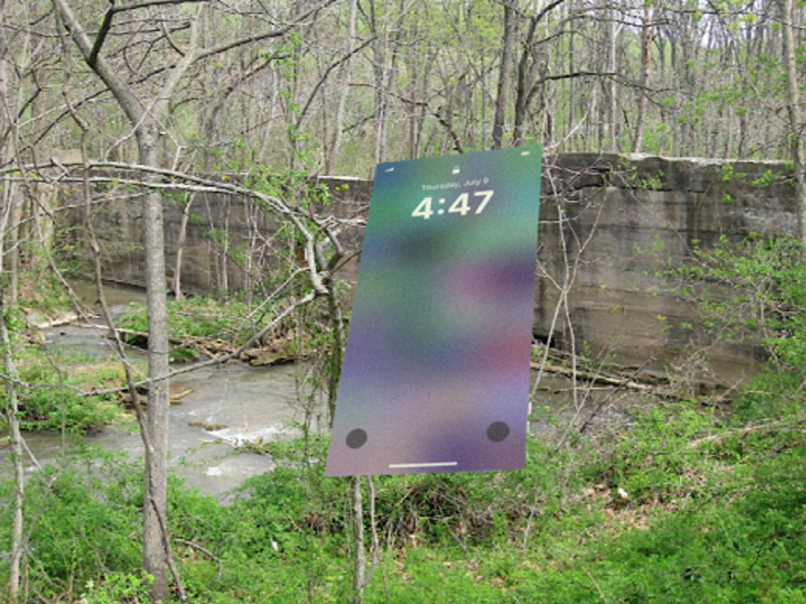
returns 4,47
